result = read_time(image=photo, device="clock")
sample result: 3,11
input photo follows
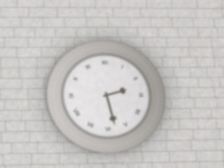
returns 2,28
